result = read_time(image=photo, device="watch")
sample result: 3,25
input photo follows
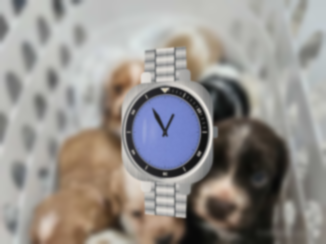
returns 12,55
